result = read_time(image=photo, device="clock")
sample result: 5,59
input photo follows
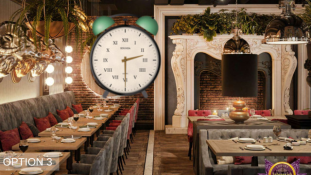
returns 2,30
